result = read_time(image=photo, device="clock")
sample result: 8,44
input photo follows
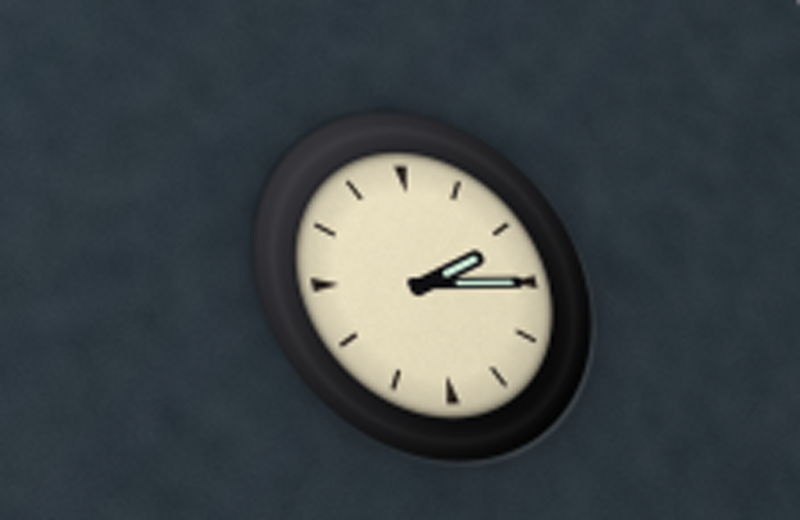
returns 2,15
